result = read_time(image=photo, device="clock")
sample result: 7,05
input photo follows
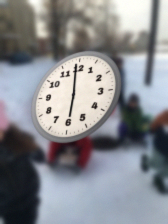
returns 5,59
